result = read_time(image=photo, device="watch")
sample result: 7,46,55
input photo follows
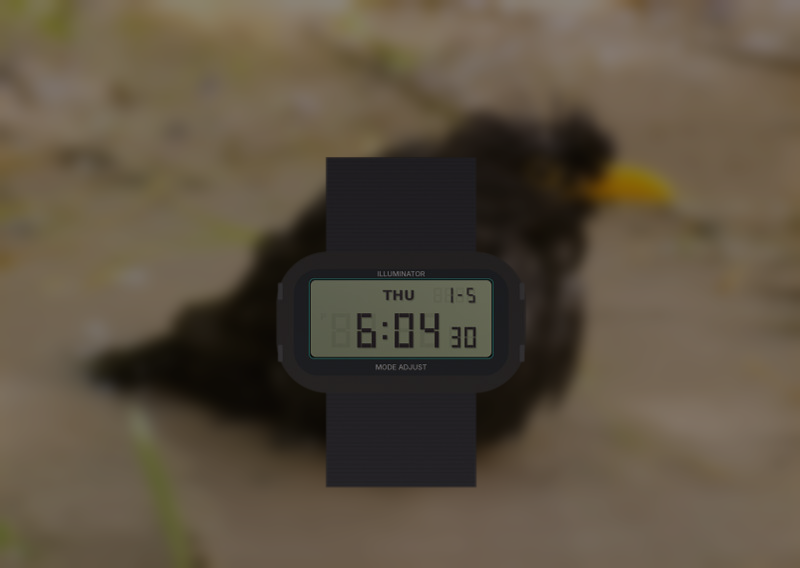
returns 6,04,30
